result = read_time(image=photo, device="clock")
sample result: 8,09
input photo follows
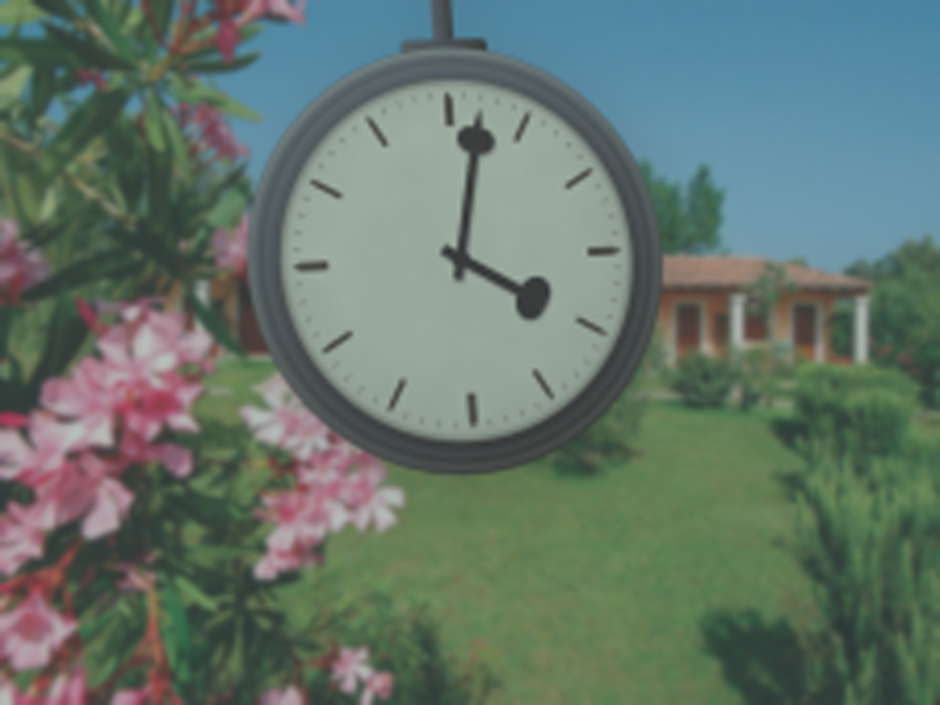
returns 4,02
